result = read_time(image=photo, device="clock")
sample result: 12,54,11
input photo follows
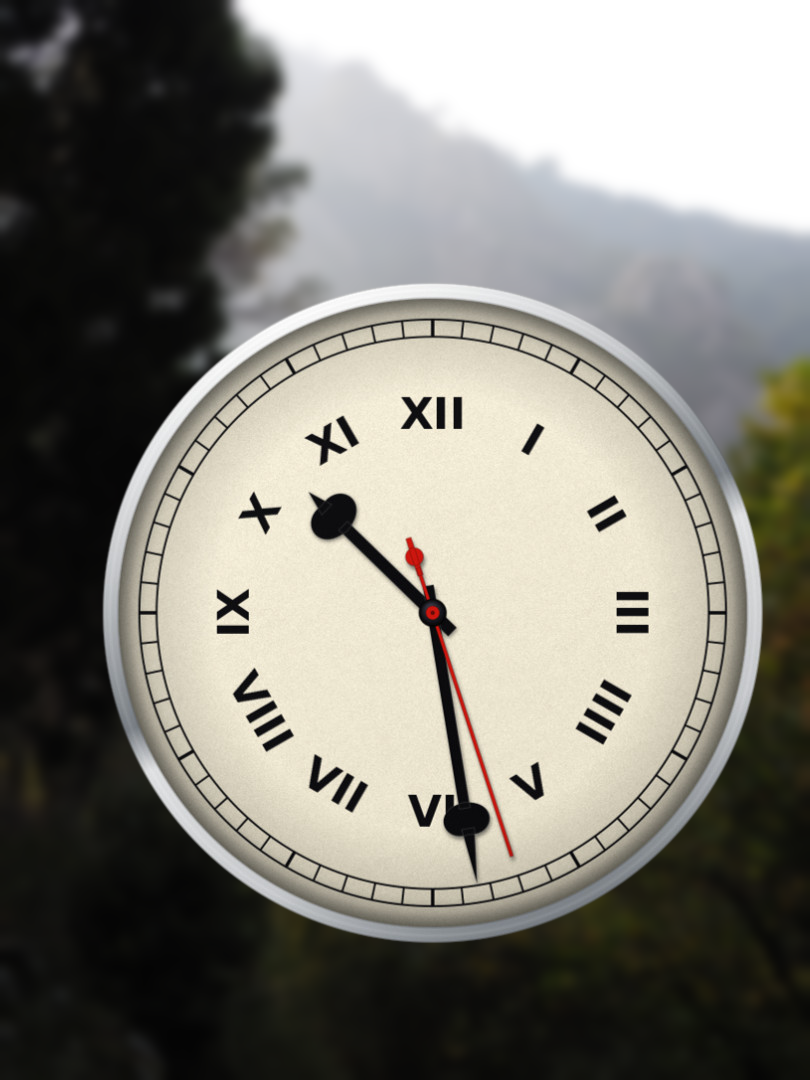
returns 10,28,27
